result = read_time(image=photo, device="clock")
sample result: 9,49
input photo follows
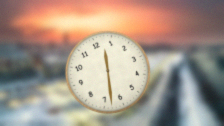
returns 12,33
